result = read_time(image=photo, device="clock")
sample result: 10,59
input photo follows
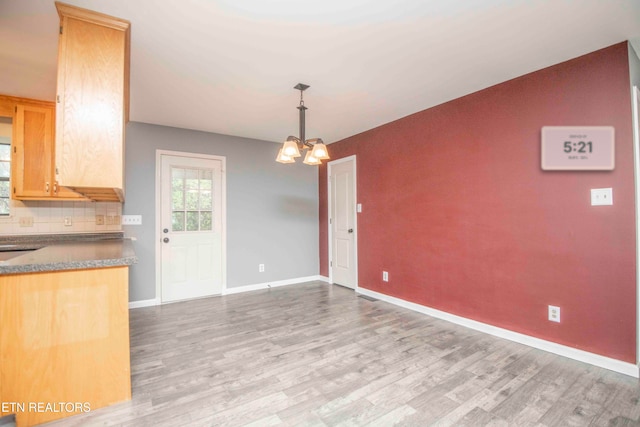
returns 5,21
